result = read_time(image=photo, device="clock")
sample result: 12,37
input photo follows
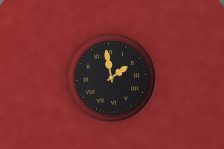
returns 1,59
